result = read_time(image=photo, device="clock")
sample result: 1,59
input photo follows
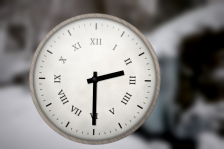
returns 2,30
